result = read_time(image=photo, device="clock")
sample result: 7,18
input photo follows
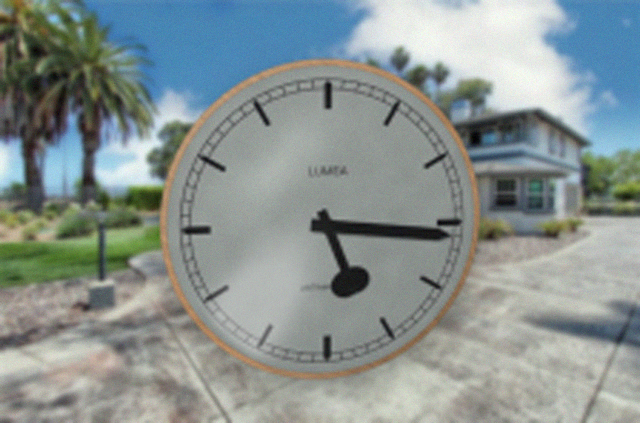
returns 5,16
